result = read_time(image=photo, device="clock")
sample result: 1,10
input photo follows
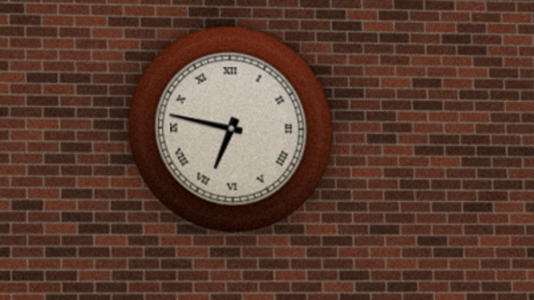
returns 6,47
